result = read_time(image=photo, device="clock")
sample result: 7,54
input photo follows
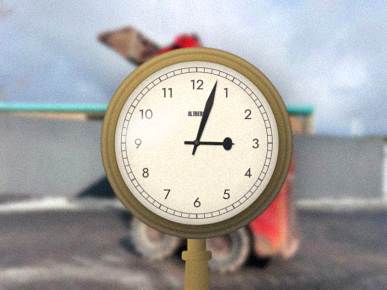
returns 3,03
